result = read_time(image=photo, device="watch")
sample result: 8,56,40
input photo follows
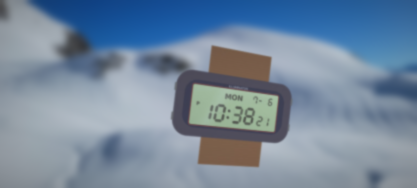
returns 10,38,21
